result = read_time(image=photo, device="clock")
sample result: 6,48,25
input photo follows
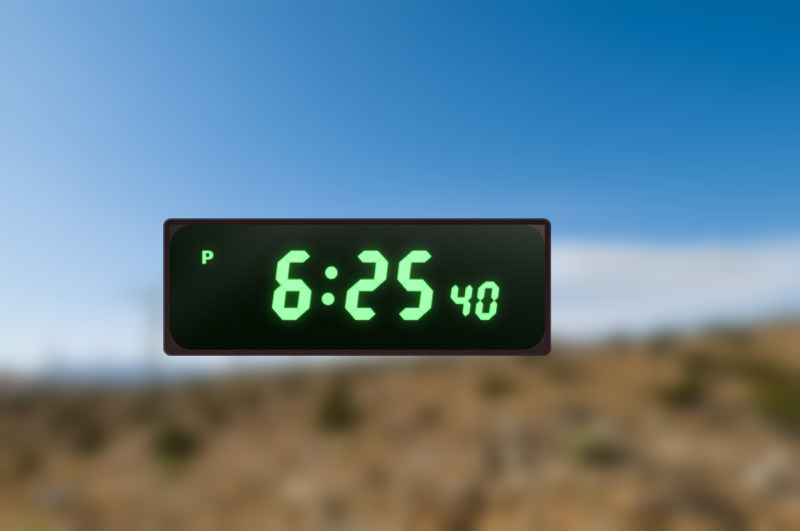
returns 6,25,40
